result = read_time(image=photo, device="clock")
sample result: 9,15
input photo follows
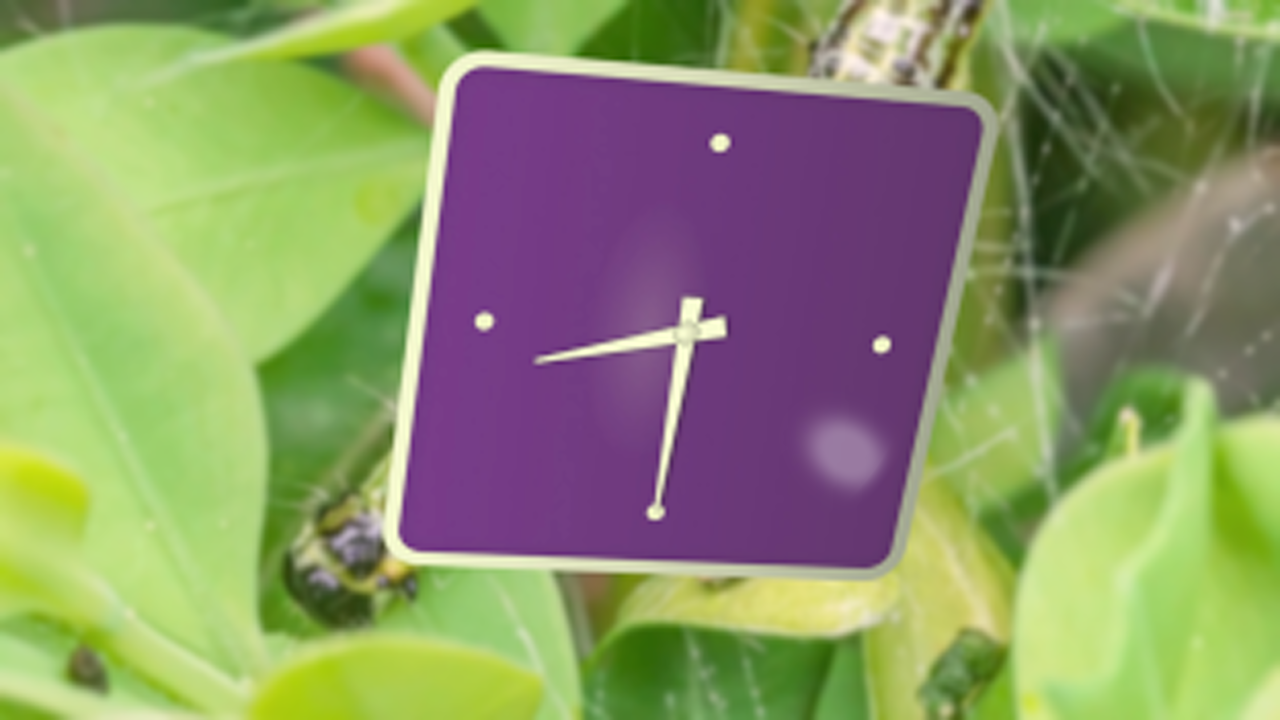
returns 8,30
